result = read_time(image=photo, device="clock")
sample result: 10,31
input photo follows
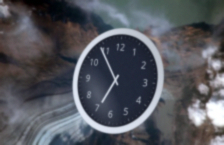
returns 6,54
